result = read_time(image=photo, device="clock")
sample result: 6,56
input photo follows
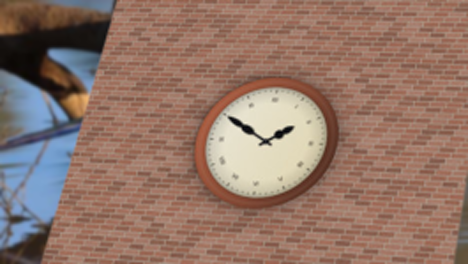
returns 1,50
